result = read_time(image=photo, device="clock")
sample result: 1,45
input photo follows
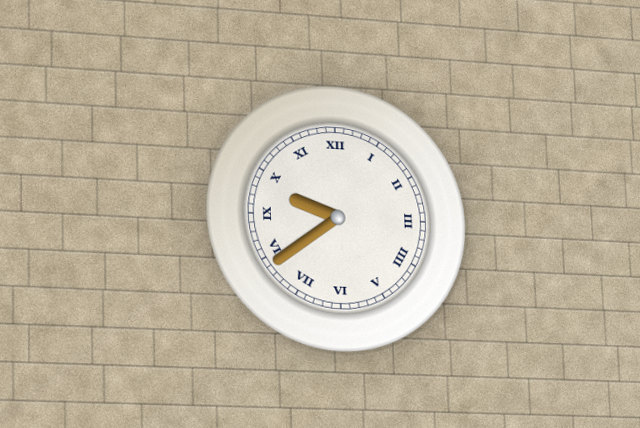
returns 9,39
